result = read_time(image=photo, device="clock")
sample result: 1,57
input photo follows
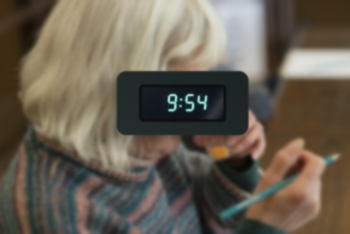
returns 9,54
